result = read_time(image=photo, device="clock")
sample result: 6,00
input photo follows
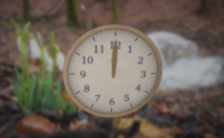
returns 12,00
